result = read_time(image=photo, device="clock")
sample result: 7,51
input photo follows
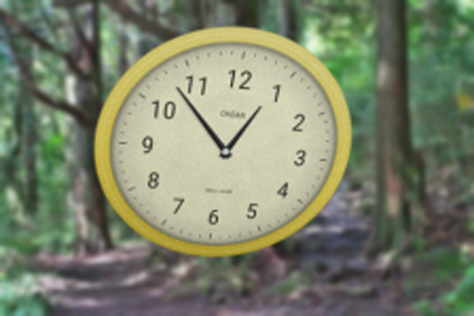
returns 12,53
